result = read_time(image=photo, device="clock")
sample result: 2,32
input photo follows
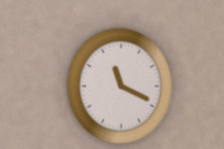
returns 11,19
